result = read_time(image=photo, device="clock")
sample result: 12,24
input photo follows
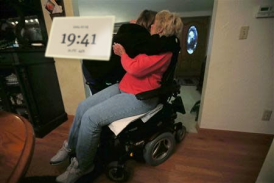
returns 19,41
